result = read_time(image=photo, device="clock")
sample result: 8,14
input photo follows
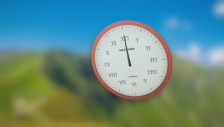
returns 12,00
